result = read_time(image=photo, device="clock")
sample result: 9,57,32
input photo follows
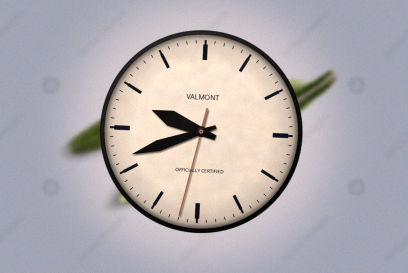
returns 9,41,32
